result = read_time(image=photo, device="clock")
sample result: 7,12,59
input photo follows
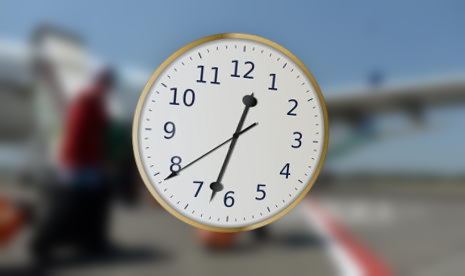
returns 12,32,39
